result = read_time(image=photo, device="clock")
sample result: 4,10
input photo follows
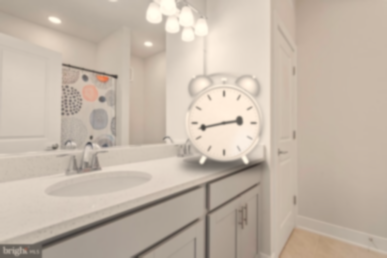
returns 2,43
